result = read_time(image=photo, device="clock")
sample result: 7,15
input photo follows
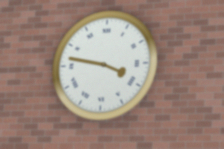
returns 3,47
